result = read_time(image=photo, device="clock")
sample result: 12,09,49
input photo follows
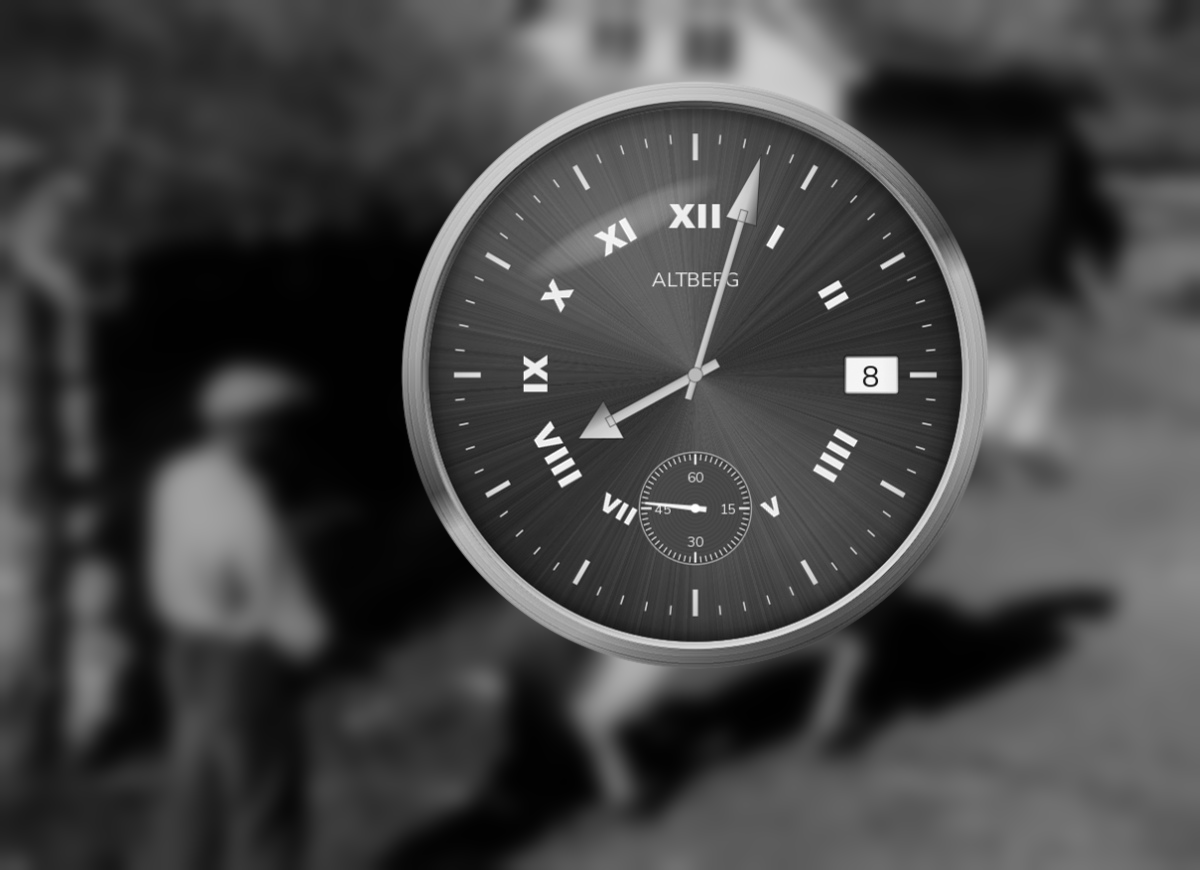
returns 8,02,46
